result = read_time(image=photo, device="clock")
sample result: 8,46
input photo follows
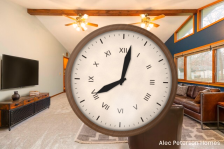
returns 8,02
